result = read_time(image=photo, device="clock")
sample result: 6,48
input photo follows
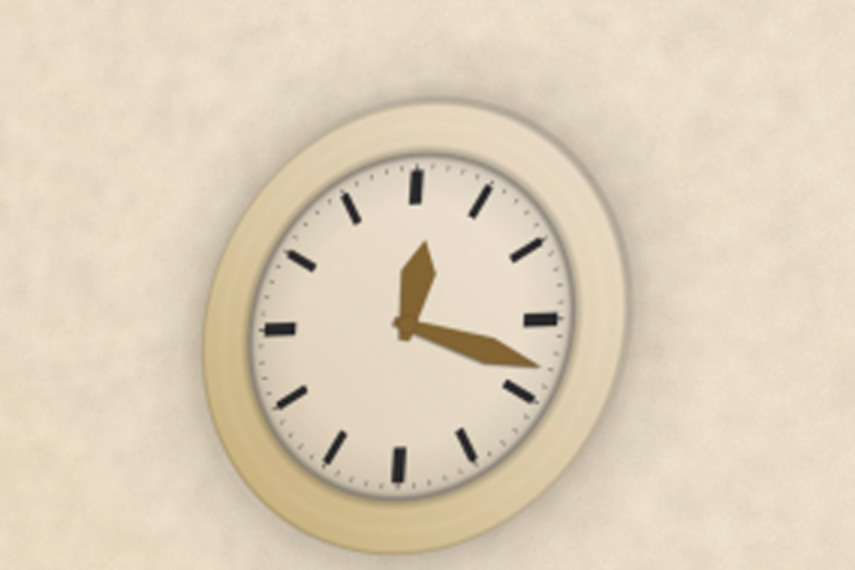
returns 12,18
